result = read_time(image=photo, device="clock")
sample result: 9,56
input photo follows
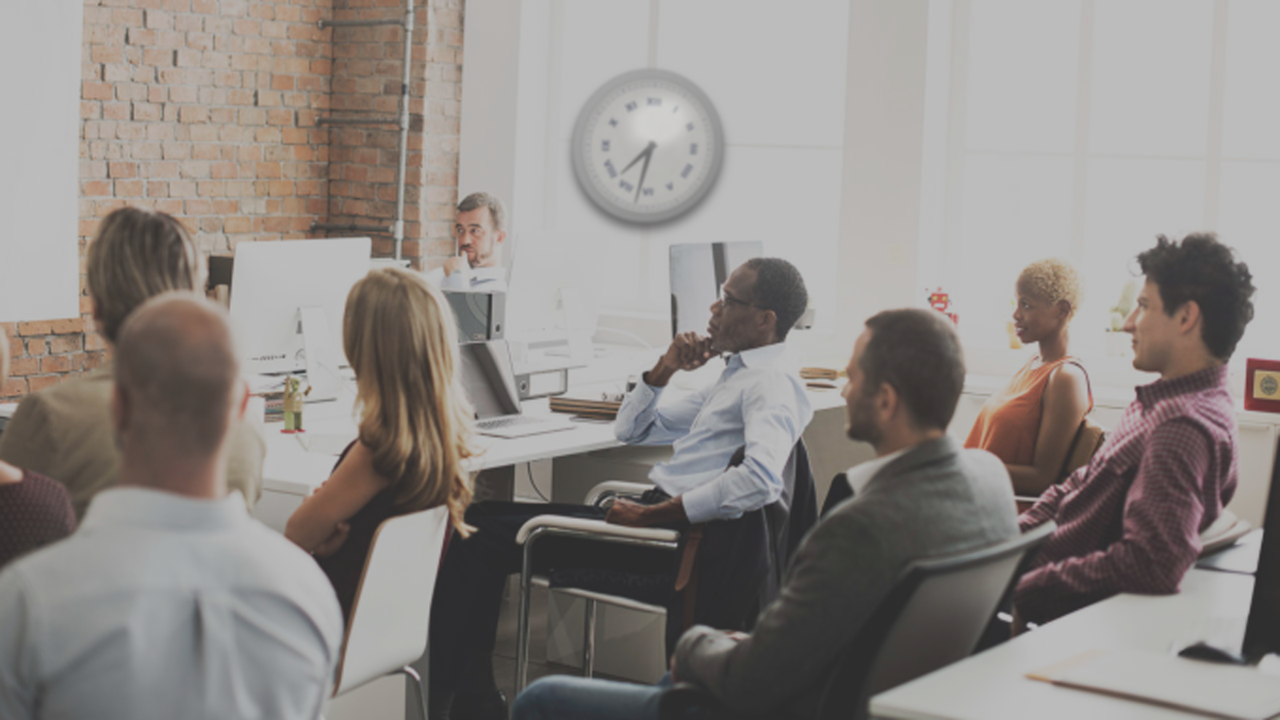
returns 7,32
